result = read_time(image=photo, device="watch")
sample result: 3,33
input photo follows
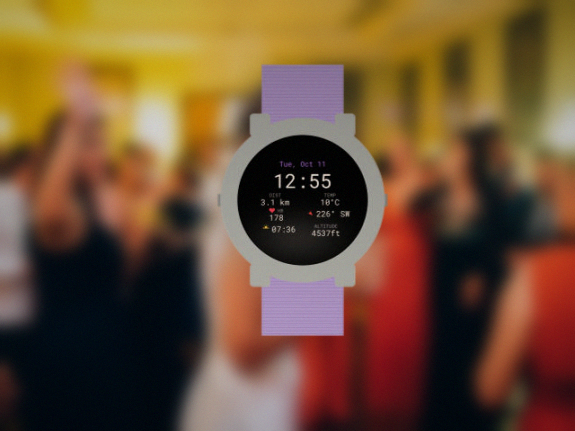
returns 12,55
